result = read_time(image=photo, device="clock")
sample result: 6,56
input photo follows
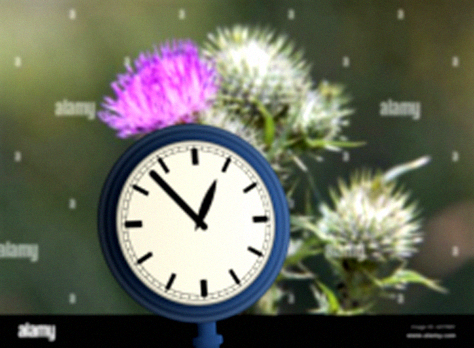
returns 12,53
